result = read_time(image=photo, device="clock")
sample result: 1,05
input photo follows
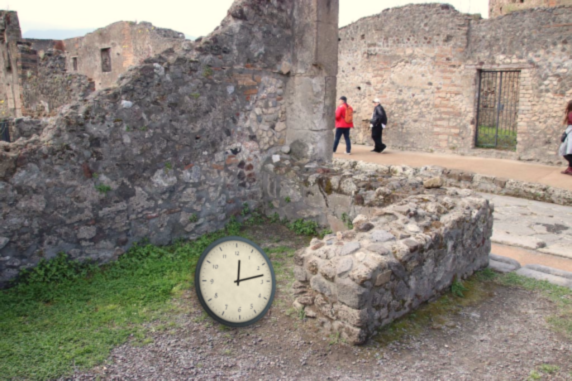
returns 12,13
